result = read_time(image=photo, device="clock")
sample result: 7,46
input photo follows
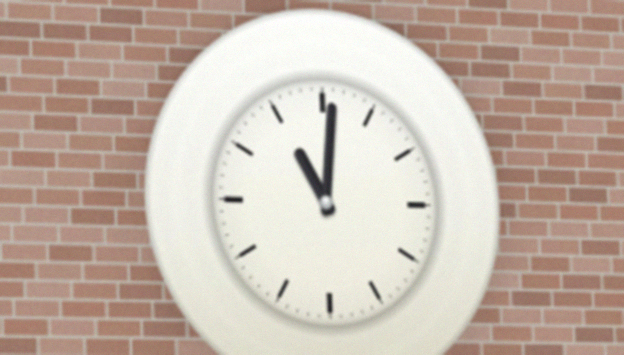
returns 11,01
